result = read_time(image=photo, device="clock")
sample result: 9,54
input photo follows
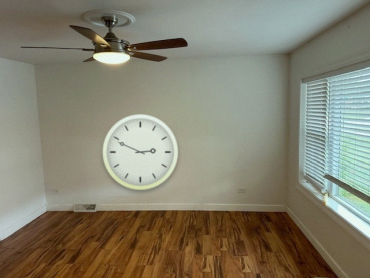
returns 2,49
